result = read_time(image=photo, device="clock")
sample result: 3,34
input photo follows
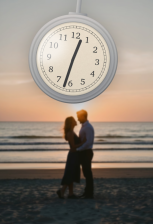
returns 12,32
